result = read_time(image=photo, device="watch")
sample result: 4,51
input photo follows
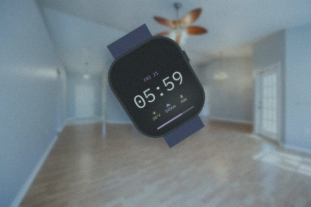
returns 5,59
